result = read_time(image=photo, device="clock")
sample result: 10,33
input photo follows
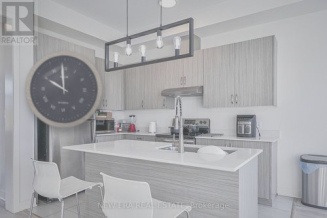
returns 9,59
